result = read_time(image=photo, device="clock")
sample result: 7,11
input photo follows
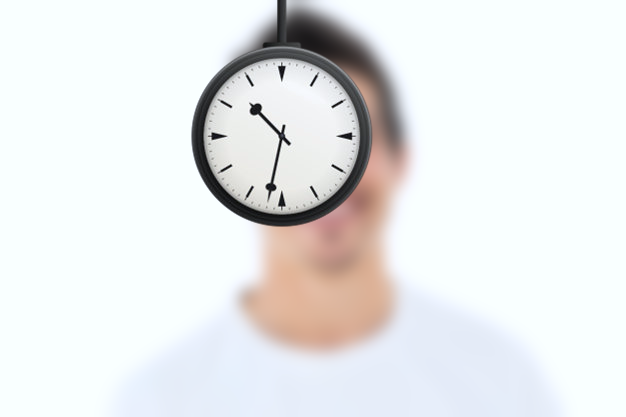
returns 10,32
